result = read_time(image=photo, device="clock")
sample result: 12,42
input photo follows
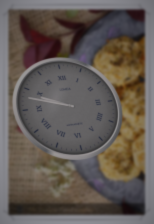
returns 9,48
